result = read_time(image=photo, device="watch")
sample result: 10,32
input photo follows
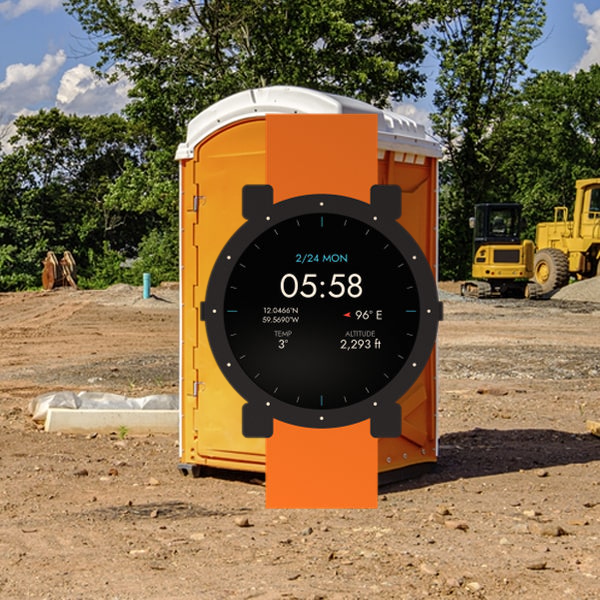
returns 5,58
